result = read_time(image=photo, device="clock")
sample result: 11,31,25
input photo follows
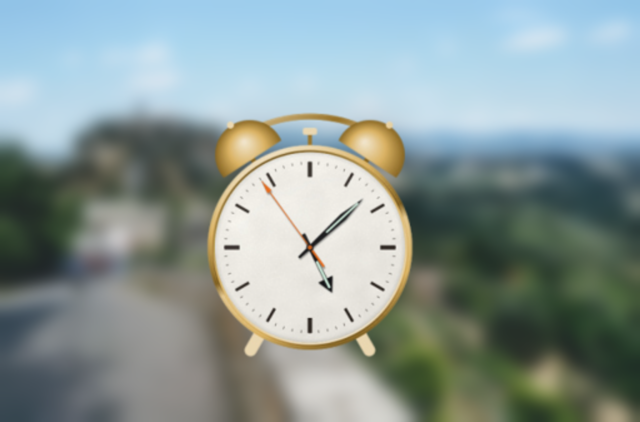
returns 5,07,54
